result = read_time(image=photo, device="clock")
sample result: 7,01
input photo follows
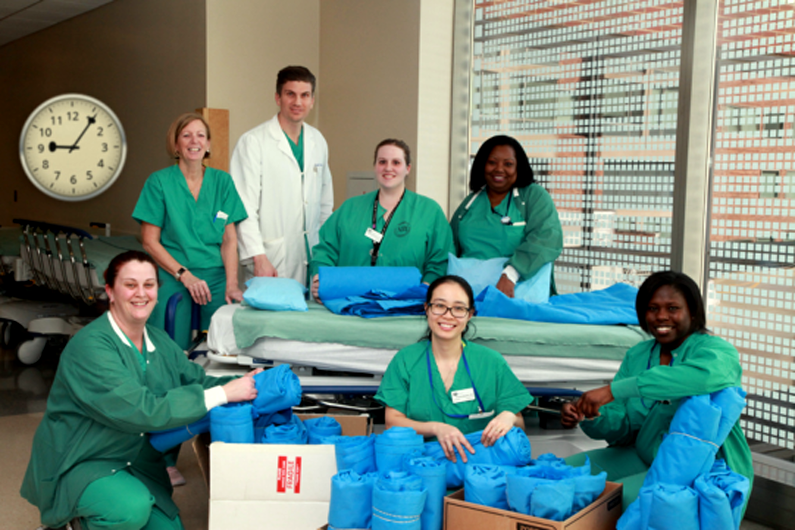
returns 9,06
